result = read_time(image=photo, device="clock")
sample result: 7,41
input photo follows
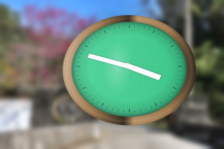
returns 3,48
